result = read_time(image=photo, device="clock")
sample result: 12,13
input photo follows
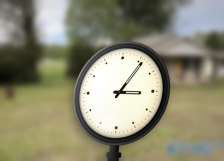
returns 3,06
